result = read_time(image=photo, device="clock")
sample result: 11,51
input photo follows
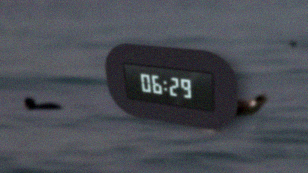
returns 6,29
